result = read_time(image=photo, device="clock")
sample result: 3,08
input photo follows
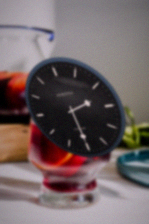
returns 2,30
